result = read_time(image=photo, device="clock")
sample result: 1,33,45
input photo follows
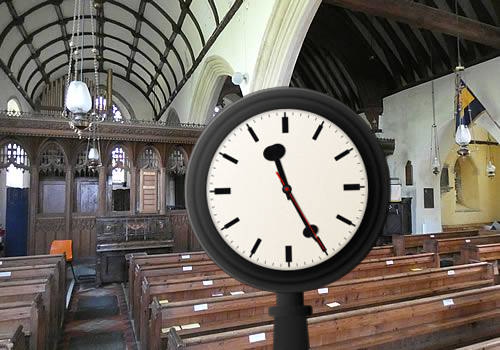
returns 11,25,25
